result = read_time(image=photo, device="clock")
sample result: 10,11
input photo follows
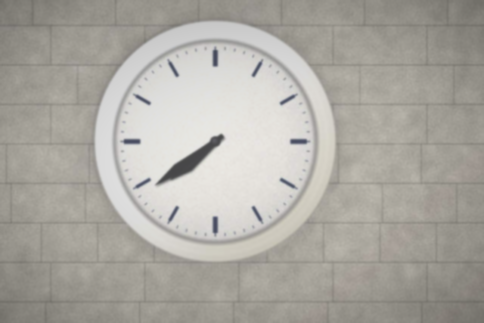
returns 7,39
